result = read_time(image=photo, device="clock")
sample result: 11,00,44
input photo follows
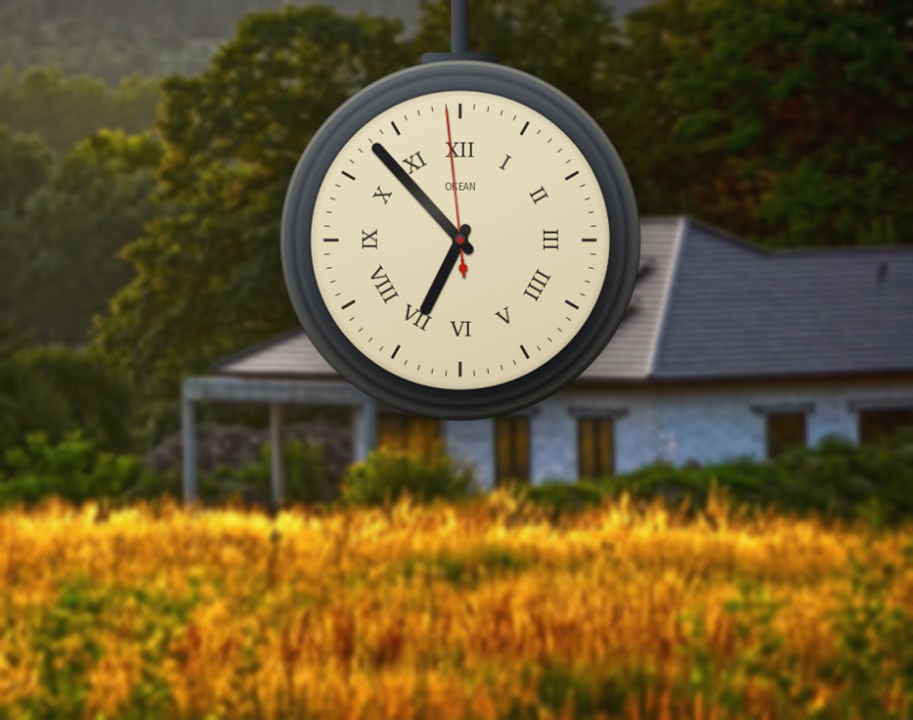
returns 6,52,59
